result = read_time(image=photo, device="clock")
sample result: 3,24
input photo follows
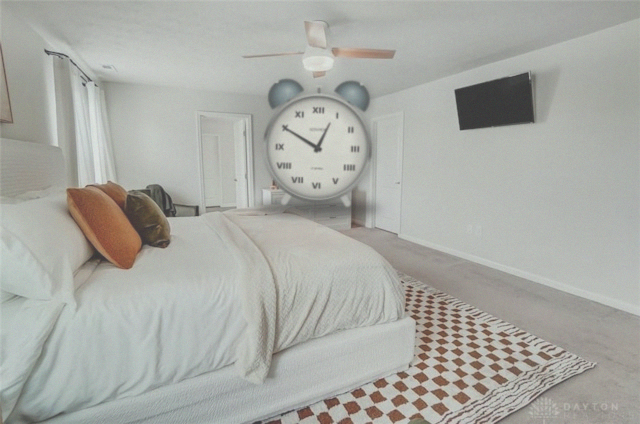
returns 12,50
